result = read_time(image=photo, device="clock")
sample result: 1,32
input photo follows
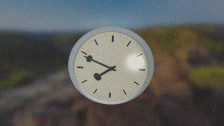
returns 7,49
